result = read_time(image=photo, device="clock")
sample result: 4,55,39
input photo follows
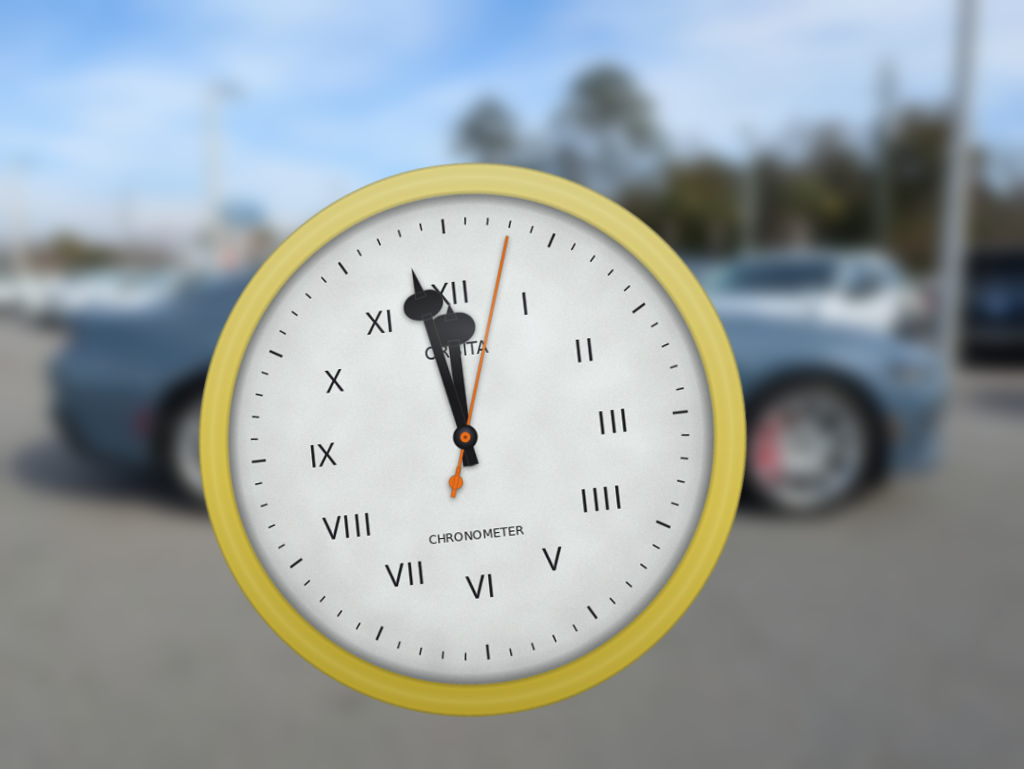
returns 11,58,03
